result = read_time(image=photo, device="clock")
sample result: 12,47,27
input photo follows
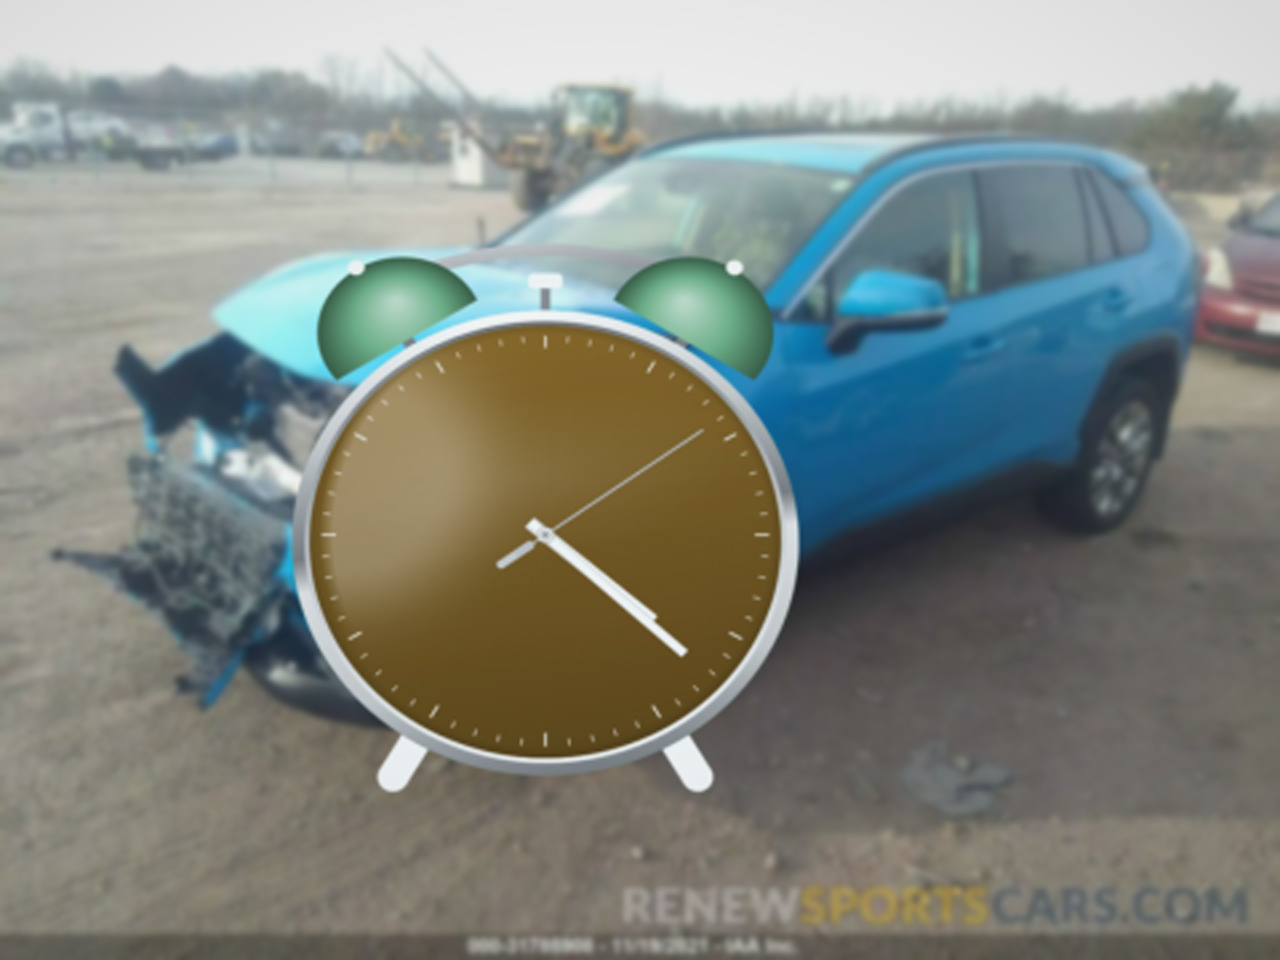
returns 4,22,09
